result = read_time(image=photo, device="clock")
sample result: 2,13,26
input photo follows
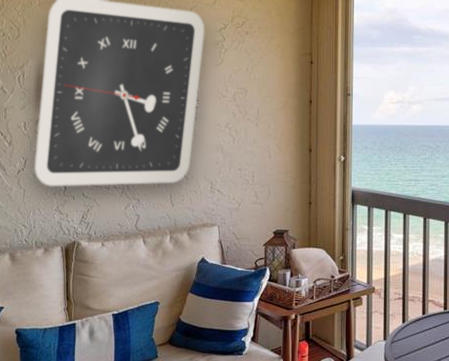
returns 3,25,46
